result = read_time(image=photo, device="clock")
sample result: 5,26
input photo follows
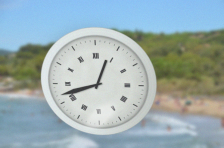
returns 12,42
